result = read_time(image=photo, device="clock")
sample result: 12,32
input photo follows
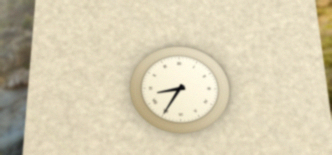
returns 8,35
